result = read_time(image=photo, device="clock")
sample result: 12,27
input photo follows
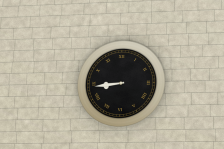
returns 8,44
